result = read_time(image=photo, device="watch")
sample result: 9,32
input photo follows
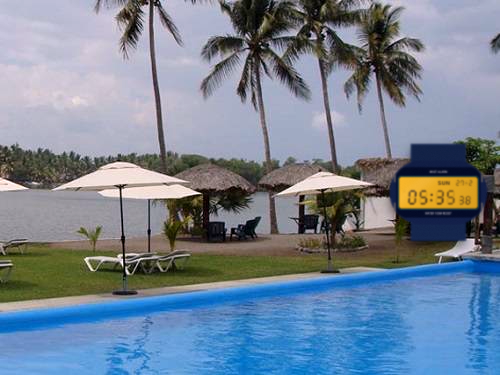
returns 5,35
